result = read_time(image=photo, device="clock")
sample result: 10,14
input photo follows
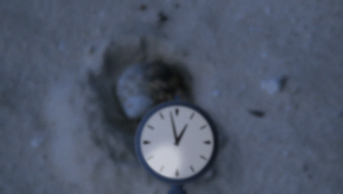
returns 12,58
